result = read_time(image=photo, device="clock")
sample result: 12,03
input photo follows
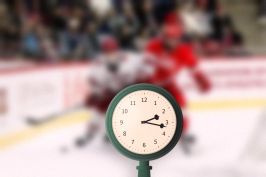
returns 2,17
